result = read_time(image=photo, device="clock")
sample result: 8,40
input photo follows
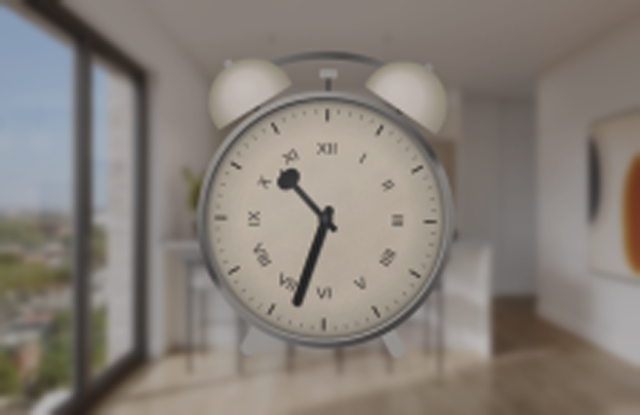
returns 10,33
